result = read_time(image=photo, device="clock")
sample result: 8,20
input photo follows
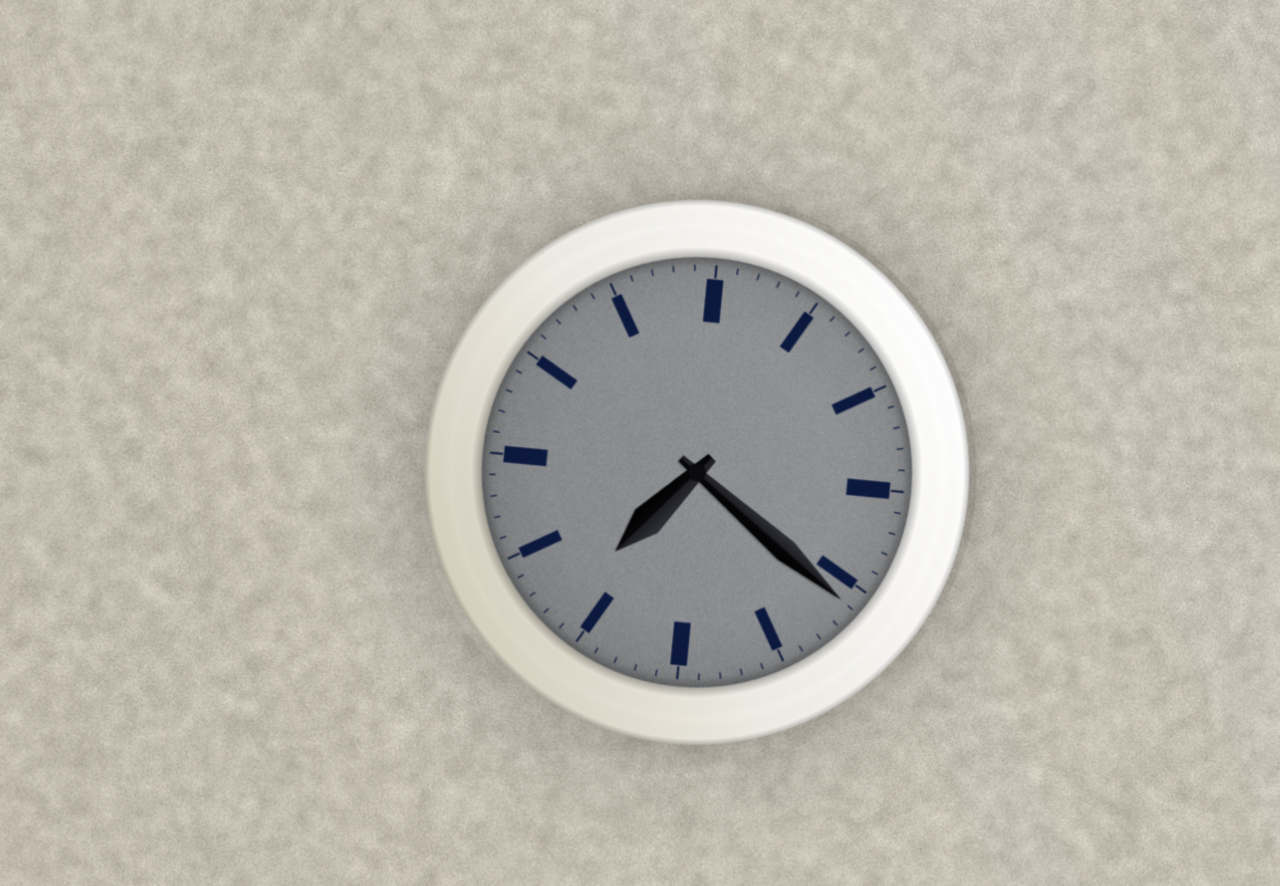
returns 7,21
